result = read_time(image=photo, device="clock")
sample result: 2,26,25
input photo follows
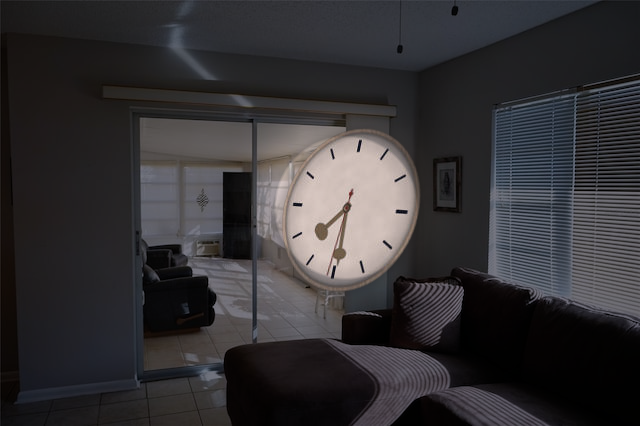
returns 7,29,31
